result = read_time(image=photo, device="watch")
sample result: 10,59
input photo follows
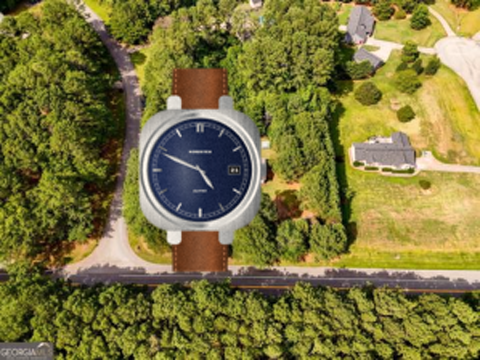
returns 4,49
